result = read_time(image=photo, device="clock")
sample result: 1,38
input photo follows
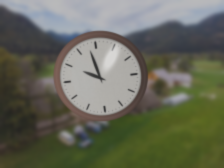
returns 9,58
